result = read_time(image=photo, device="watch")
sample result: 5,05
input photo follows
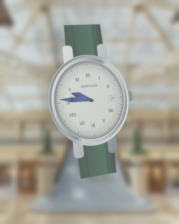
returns 9,46
